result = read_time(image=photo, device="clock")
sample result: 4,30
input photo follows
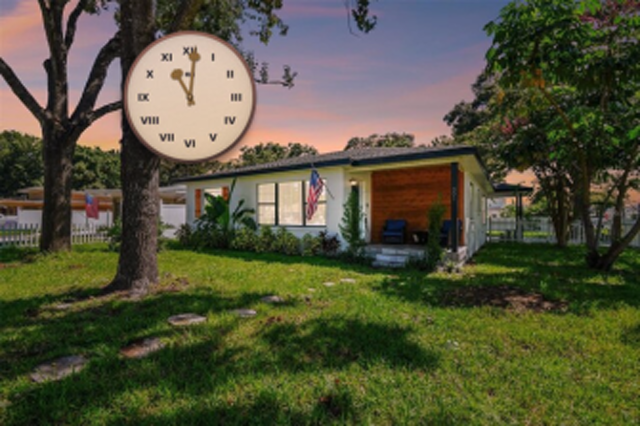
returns 11,01
